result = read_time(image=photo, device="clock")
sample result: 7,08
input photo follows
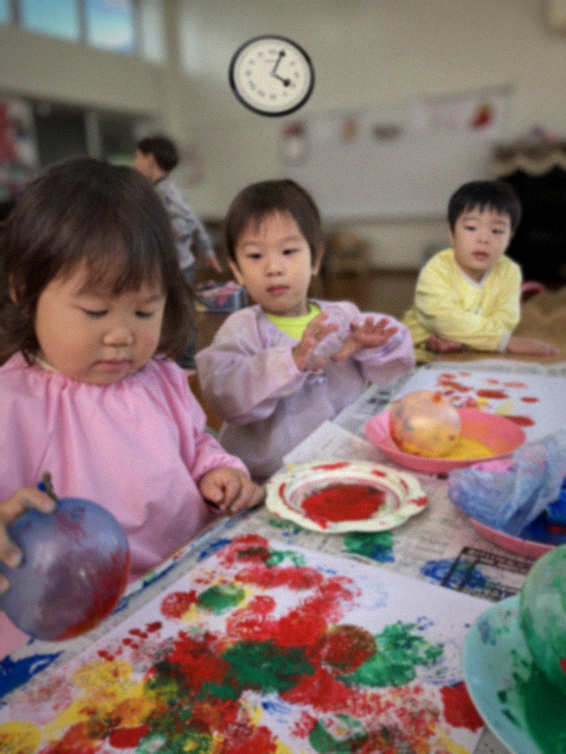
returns 4,04
